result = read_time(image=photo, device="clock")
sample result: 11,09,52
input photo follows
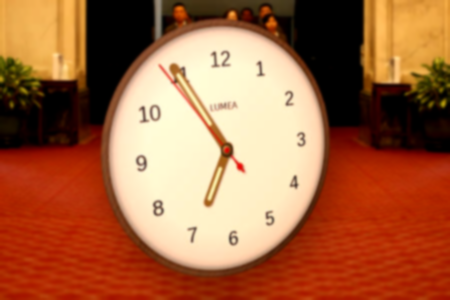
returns 6,54,54
